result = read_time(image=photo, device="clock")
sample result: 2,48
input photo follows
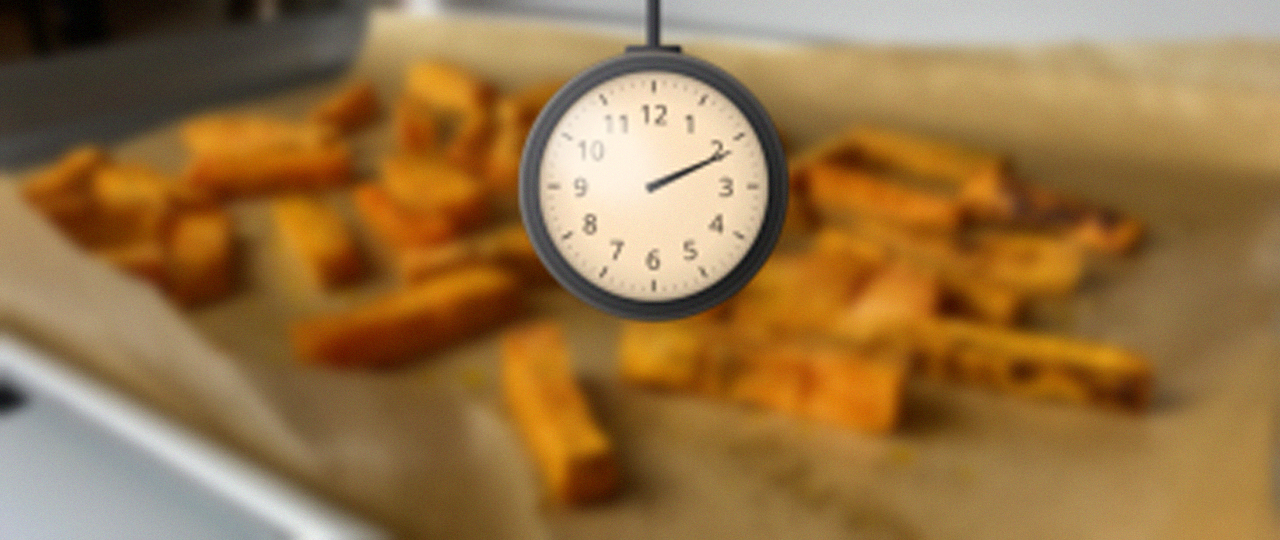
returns 2,11
